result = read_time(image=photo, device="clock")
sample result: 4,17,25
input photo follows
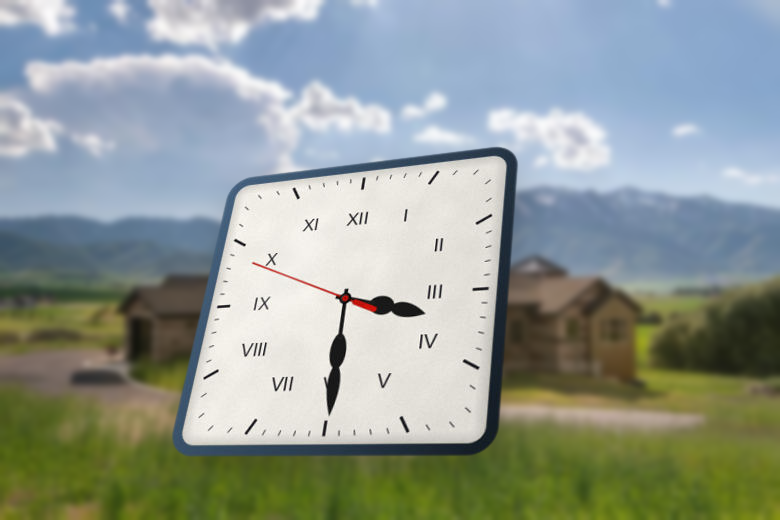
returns 3,29,49
